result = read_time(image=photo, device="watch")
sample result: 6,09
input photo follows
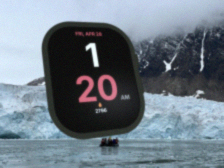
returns 1,20
